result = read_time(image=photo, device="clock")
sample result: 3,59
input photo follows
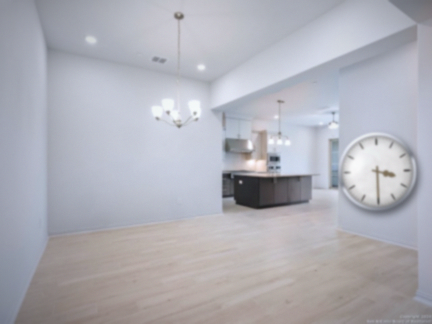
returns 3,30
